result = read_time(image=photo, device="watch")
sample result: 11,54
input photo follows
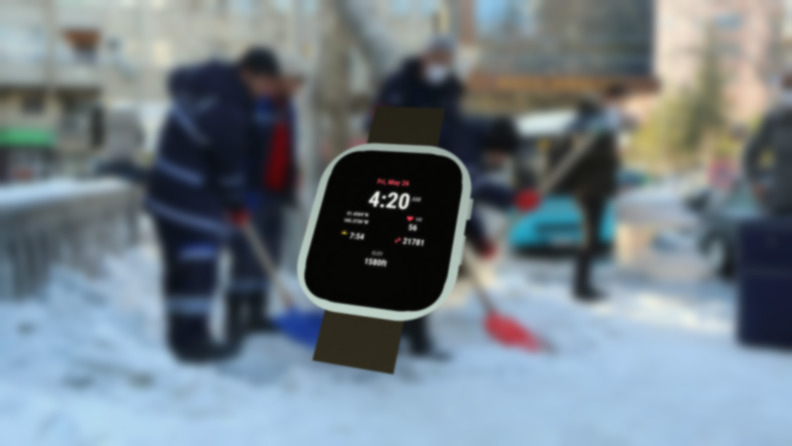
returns 4,20
